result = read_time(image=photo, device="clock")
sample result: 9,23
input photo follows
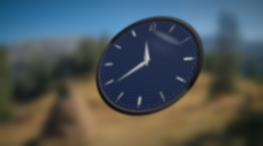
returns 11,39
